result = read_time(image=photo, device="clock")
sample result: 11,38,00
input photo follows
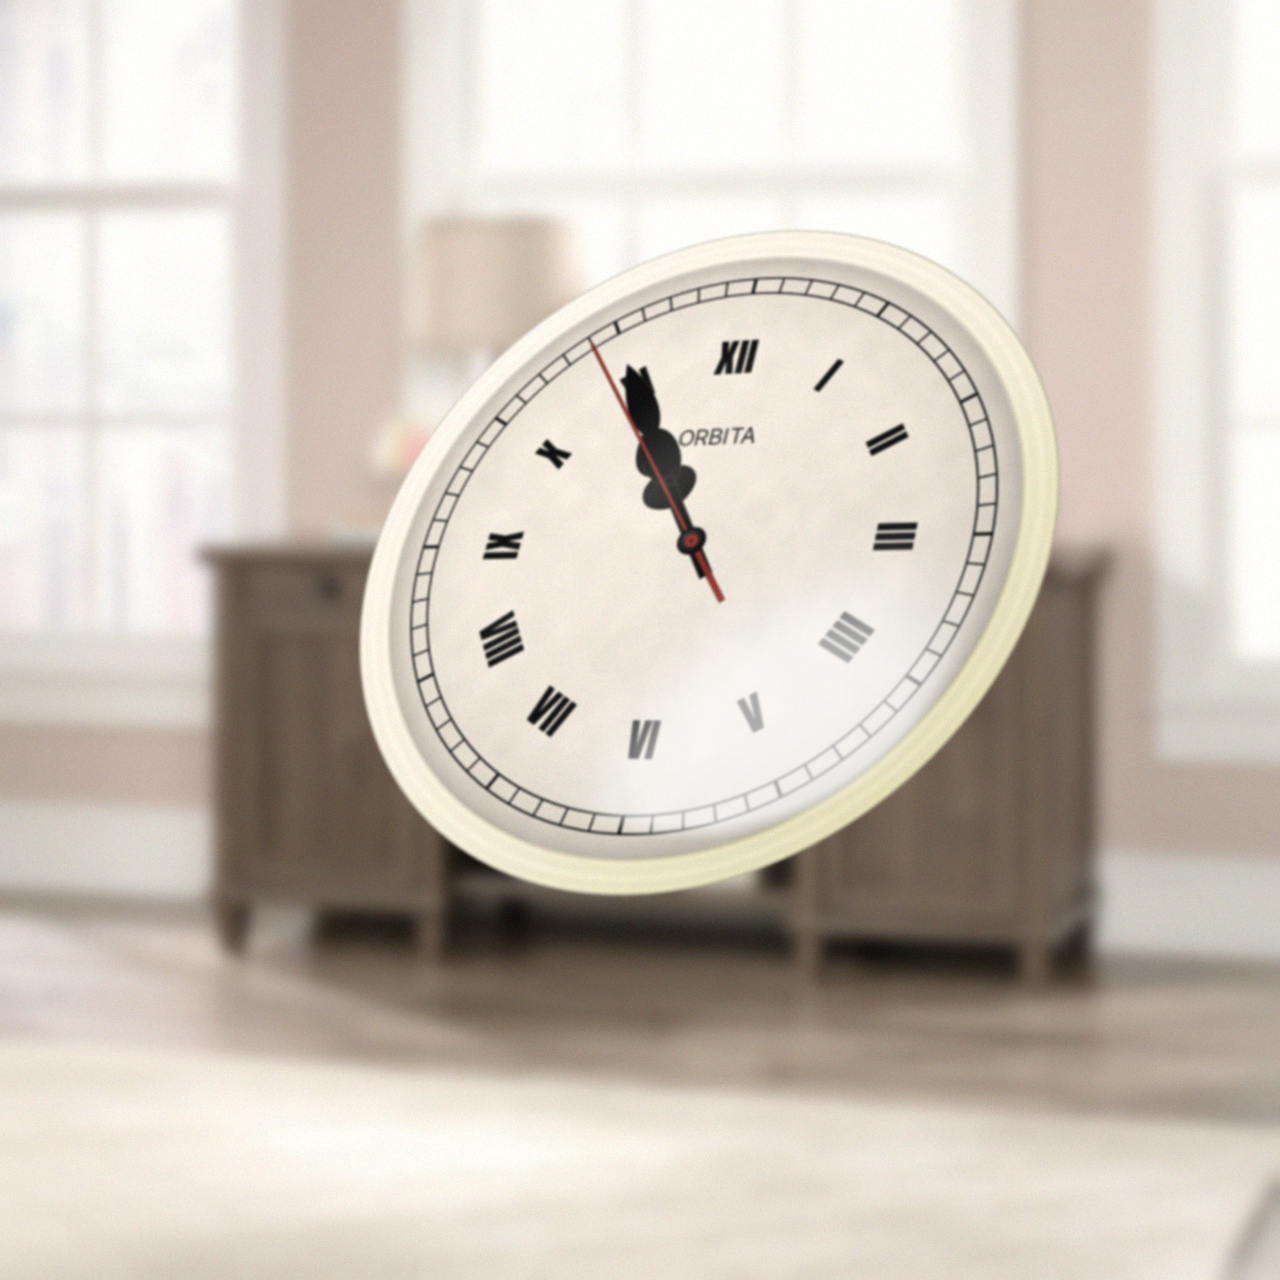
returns 10,54,54
